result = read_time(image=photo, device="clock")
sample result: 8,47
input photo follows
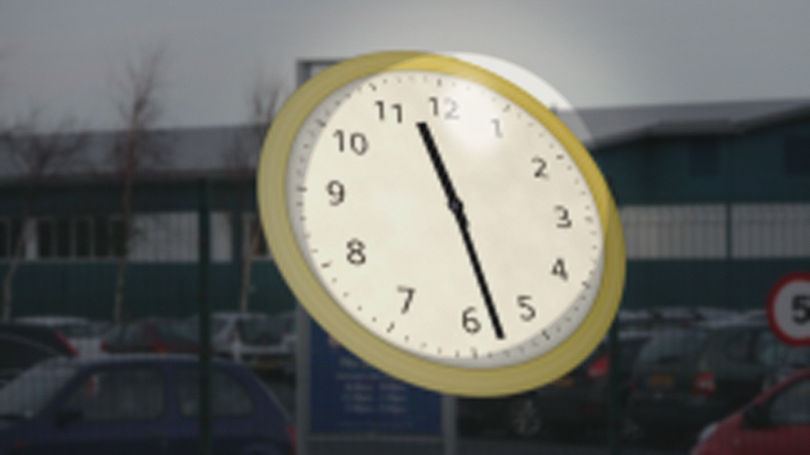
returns 11,28
